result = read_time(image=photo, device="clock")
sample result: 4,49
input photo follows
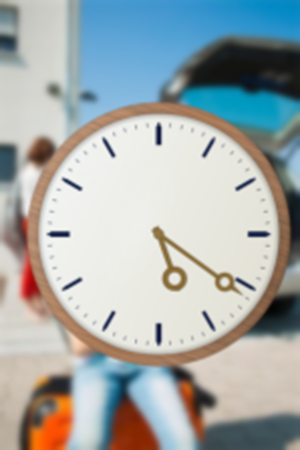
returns 5,21
